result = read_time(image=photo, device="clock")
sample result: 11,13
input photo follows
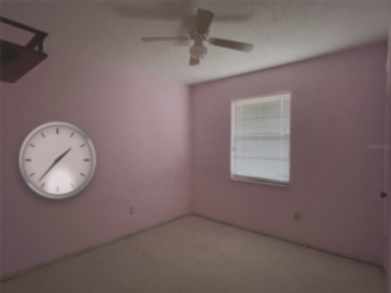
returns 1,37
